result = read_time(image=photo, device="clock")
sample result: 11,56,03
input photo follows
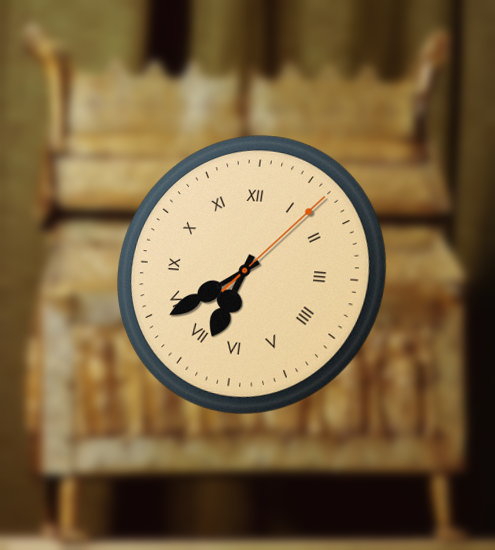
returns 6,39,07
